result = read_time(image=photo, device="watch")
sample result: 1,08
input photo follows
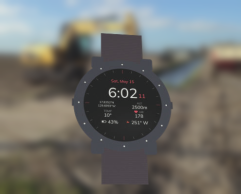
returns 6,02
